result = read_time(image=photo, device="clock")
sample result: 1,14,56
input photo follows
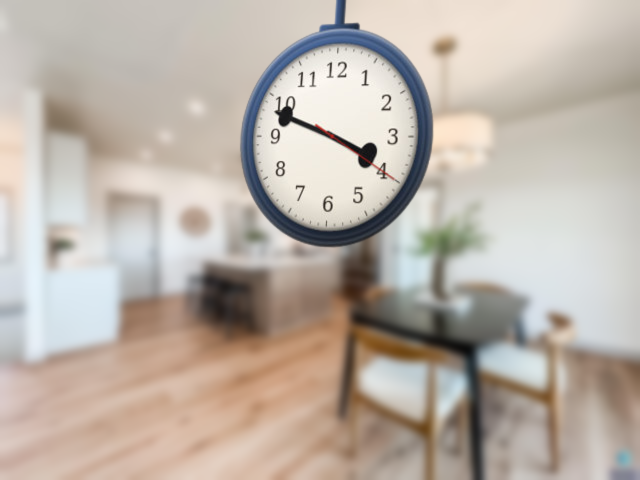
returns 3,48,20
